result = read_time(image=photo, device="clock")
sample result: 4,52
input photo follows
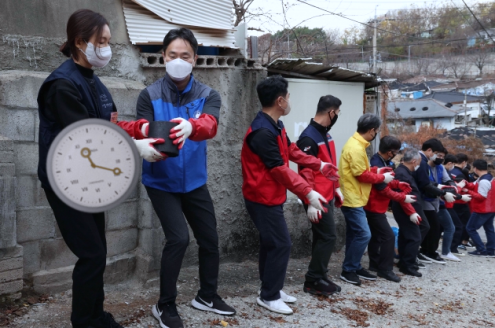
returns 11,19
